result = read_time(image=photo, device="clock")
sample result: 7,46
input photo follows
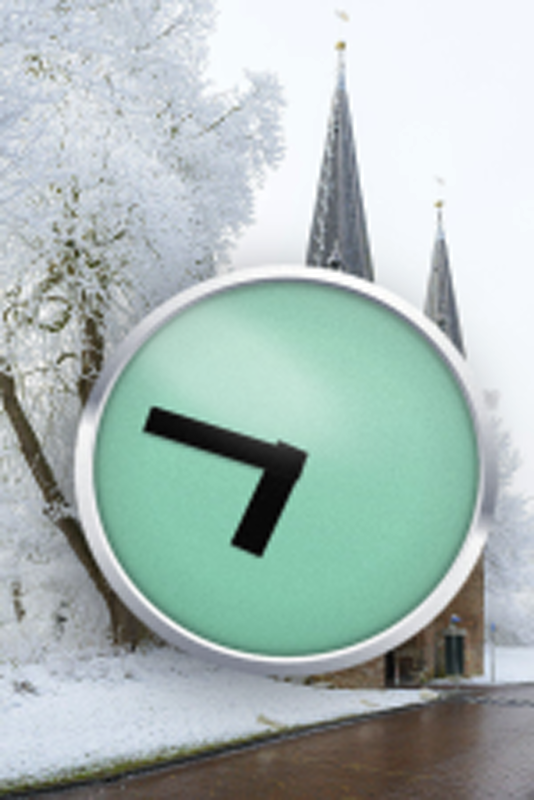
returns 6,48
